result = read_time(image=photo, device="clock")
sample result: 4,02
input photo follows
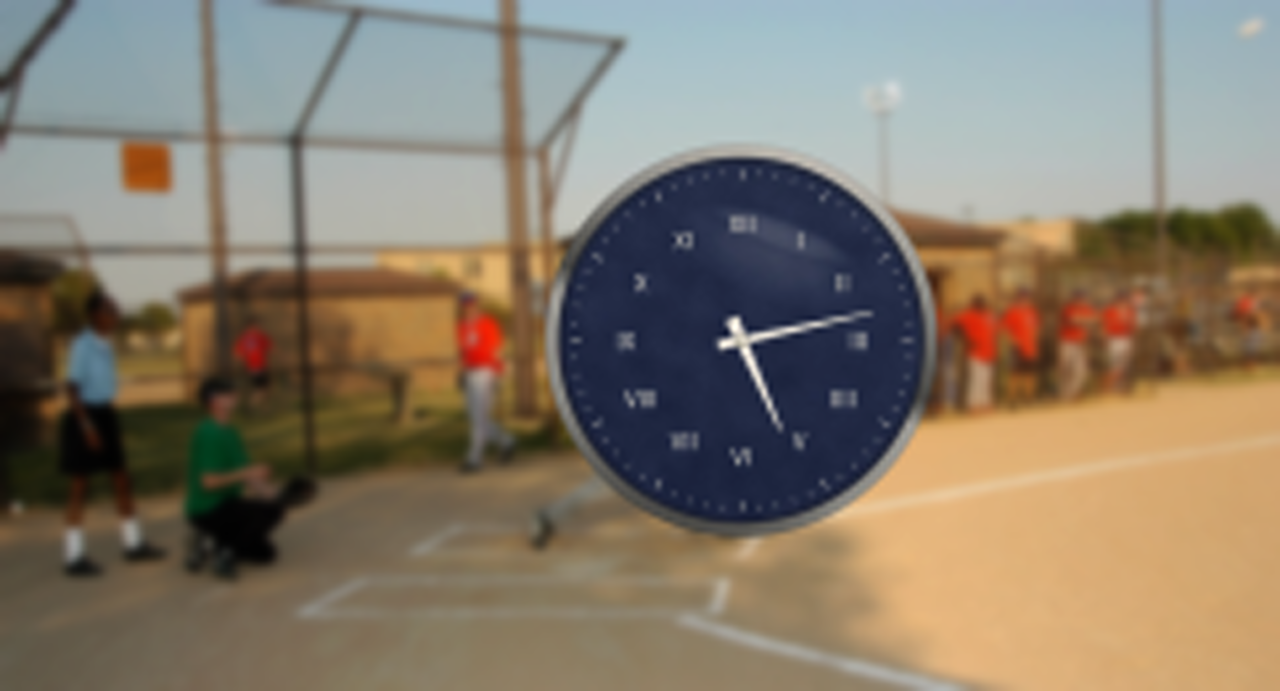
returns 5,13
